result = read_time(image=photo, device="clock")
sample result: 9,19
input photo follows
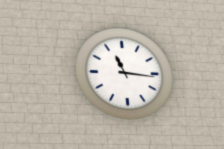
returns 11,16
